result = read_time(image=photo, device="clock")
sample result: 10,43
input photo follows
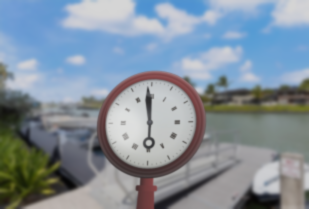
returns 5,59
